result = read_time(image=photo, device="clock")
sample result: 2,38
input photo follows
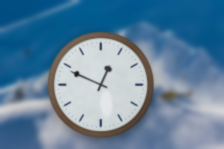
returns 12,49
